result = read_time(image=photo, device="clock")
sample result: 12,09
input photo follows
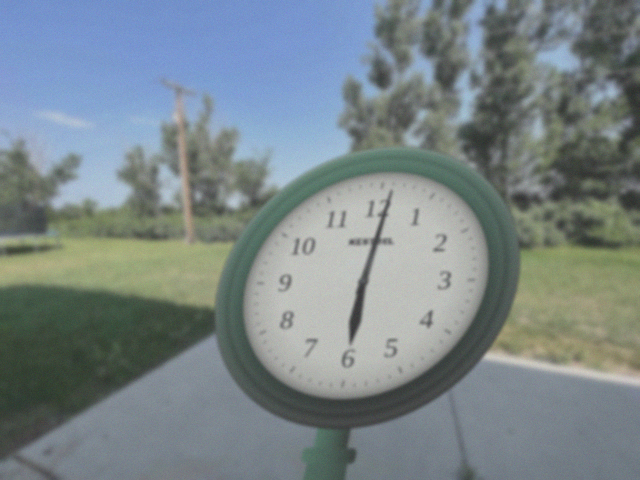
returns 6,01
